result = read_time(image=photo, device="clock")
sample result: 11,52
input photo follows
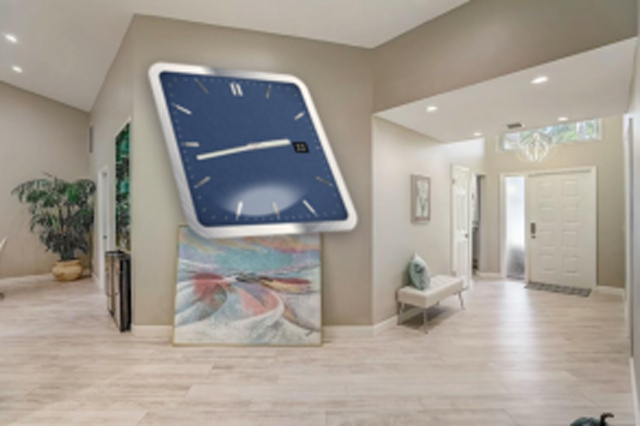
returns 2,43
